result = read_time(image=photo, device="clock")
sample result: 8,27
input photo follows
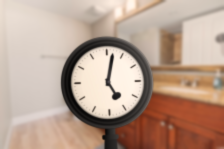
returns 5,02
